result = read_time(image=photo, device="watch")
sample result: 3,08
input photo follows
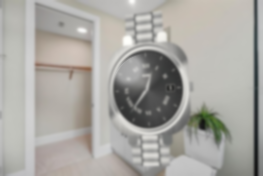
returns 12,37
